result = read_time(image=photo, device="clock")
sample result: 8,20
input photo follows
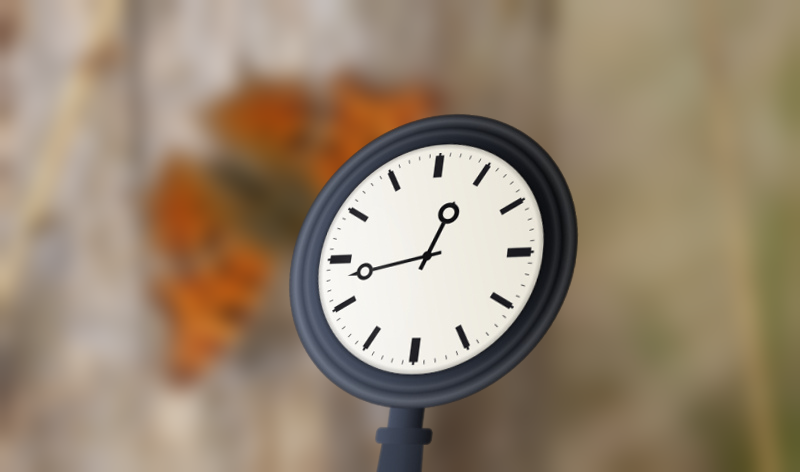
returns 12,43
